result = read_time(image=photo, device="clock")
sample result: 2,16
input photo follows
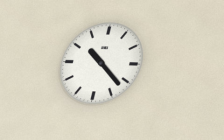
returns 10,22
